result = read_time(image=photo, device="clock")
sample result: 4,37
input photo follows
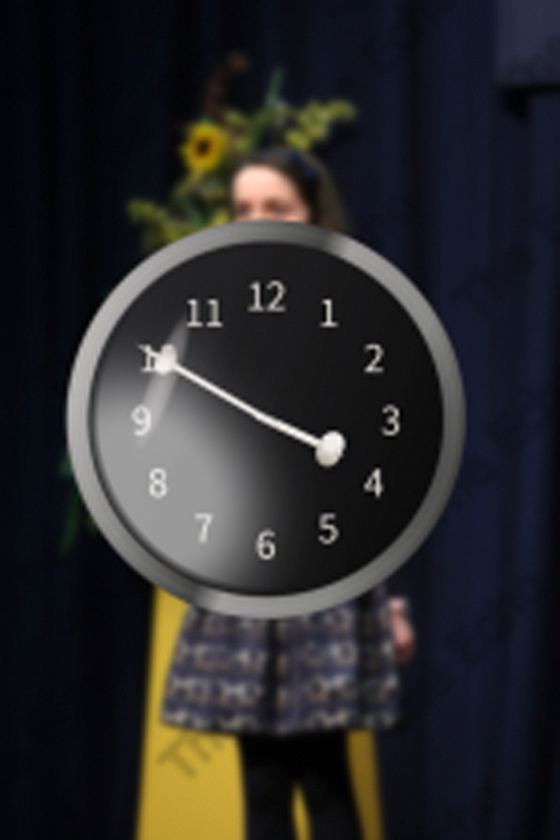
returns 3,50
